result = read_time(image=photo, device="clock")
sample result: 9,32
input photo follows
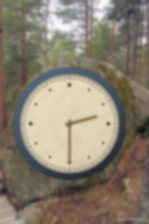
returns 2,30
